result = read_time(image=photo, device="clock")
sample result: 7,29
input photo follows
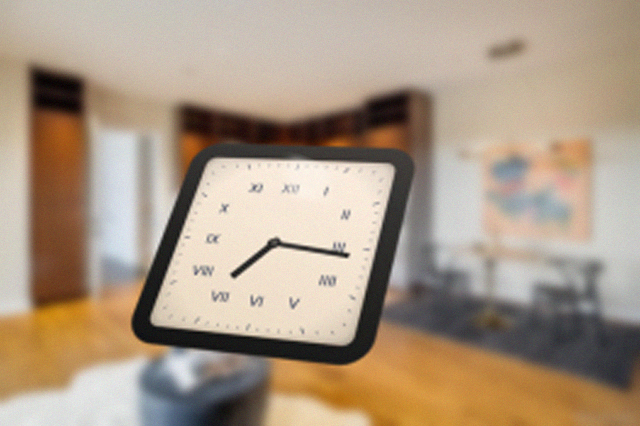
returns 7,16
